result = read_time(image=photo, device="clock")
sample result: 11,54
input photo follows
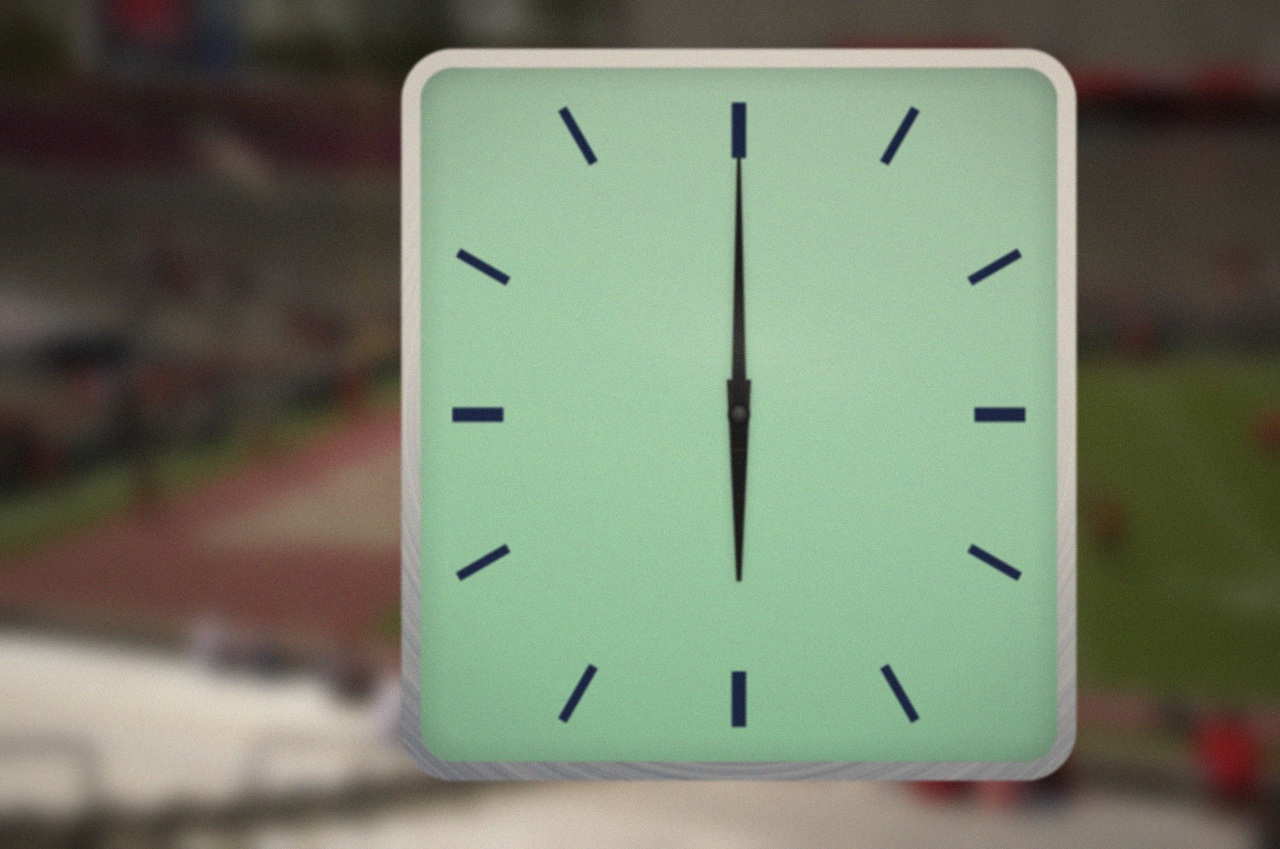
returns 6,00
